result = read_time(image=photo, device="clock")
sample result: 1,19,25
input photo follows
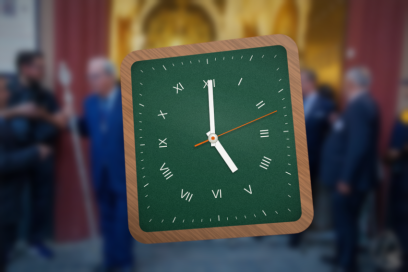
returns 5,00,12
